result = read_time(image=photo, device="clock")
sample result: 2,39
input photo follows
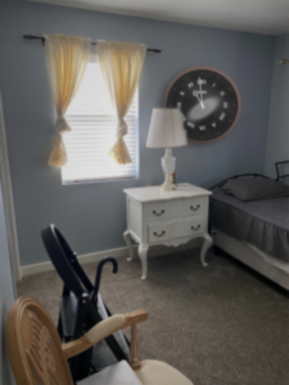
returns 10,59
